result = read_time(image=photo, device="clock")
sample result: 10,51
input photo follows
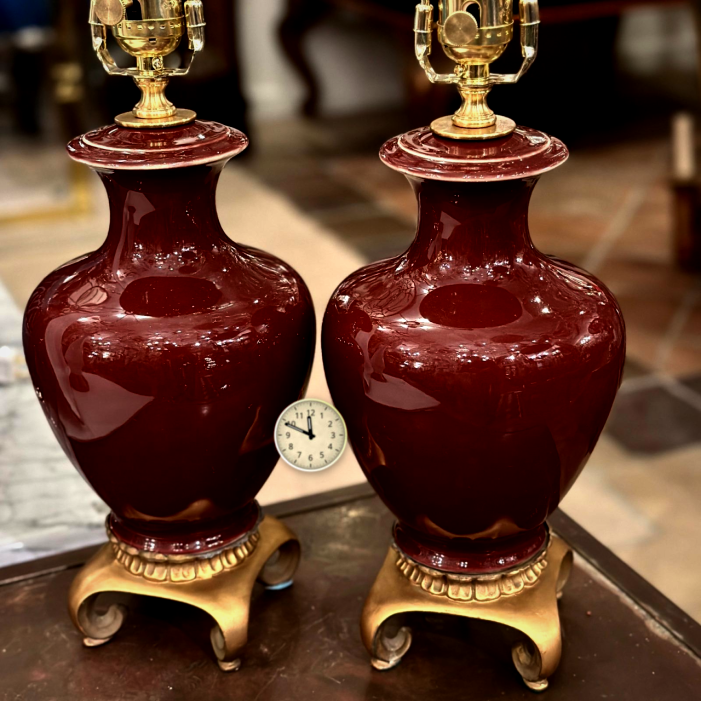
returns 11,49
